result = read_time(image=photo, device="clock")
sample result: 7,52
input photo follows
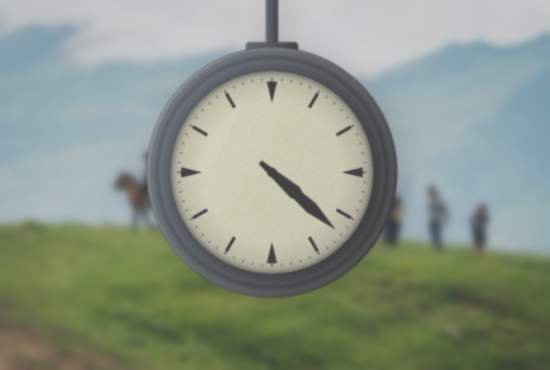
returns 4,22
